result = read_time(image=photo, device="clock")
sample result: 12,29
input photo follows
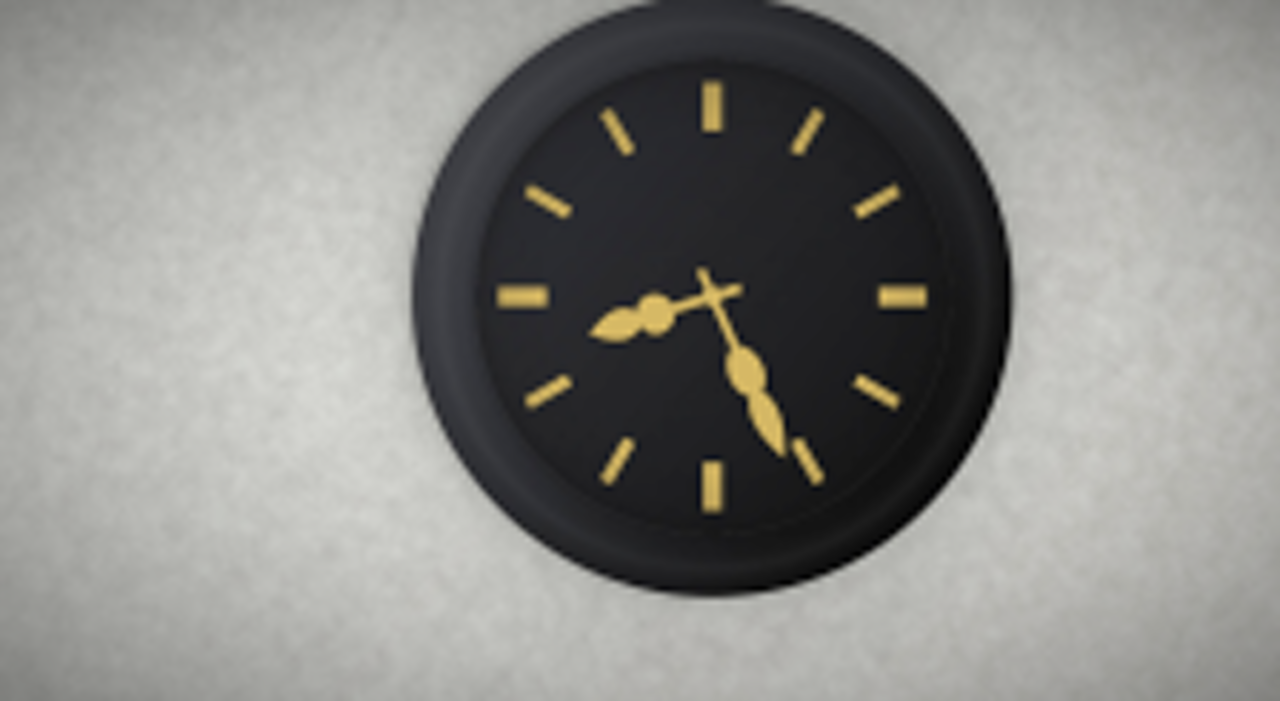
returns 8,26
